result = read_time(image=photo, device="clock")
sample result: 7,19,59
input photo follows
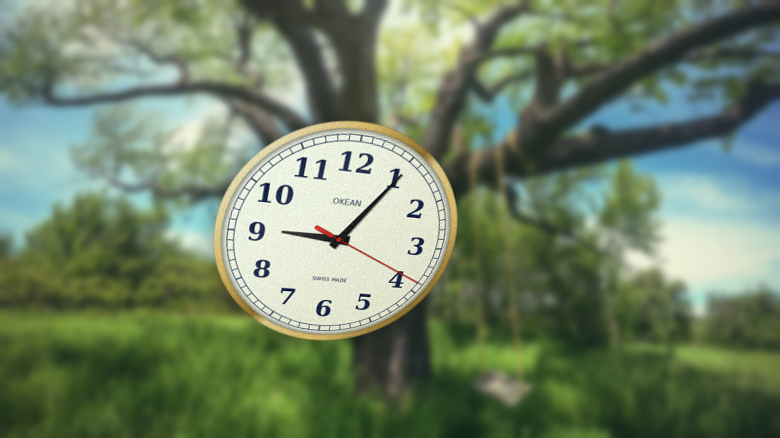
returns 9,05,19
